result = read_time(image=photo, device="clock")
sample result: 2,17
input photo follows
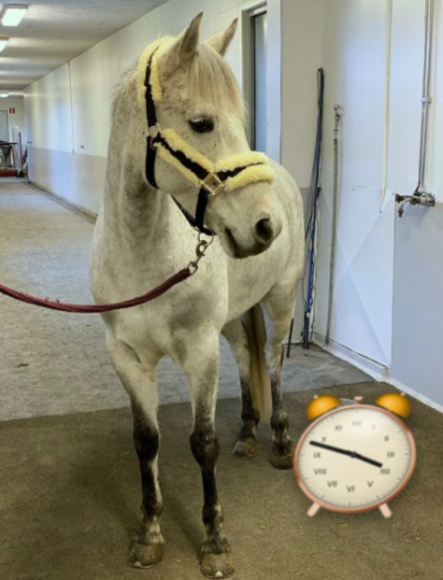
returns 3,48
